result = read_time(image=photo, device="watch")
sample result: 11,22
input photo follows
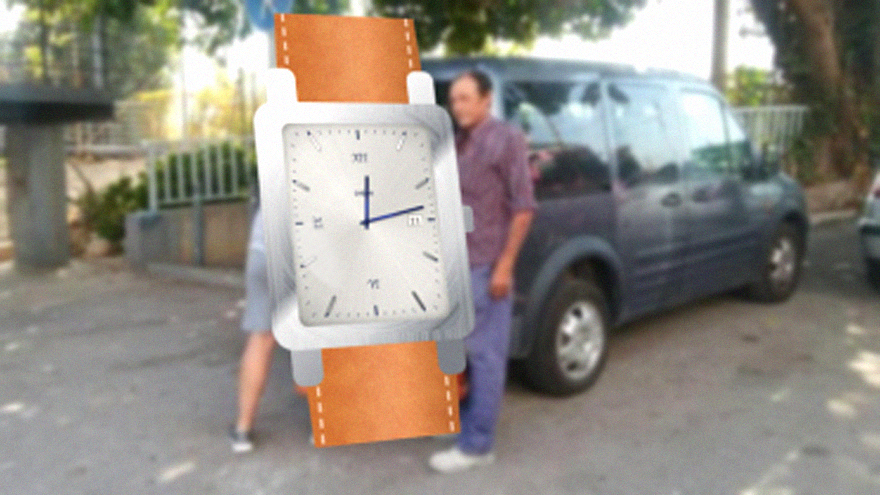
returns 12,13
